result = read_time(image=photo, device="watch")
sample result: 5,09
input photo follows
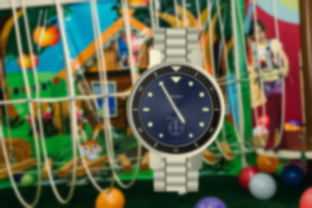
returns 4,55
